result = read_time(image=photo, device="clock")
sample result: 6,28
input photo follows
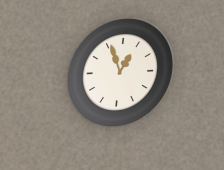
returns 12,56
